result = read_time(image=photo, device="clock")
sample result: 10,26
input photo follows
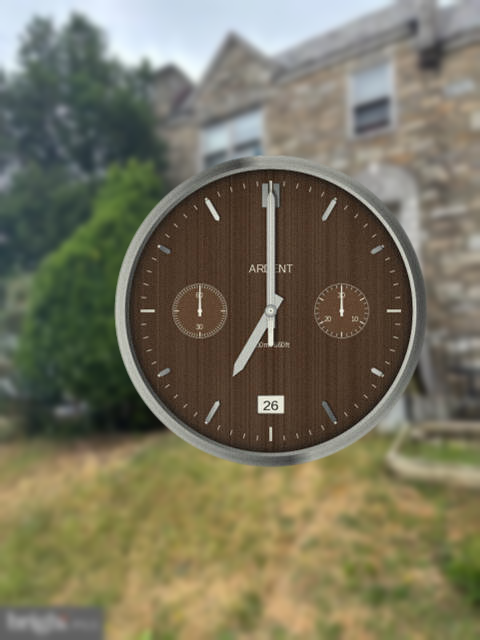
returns 7,00
